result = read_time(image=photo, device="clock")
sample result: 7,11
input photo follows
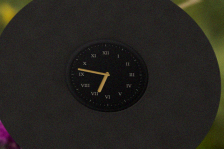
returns 6,47
